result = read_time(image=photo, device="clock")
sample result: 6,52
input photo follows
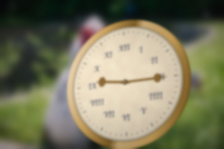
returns 9,15
